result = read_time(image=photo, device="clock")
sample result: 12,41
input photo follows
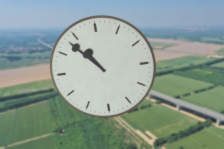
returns 10,53
